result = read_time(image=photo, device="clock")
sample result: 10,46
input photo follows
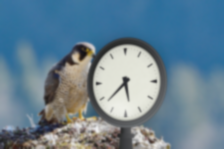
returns 5,38
